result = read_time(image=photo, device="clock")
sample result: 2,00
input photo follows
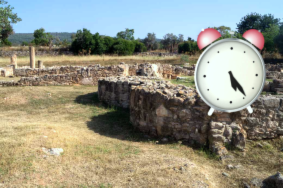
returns 5,24
